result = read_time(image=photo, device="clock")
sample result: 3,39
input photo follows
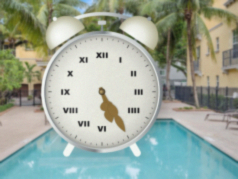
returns 5,25
